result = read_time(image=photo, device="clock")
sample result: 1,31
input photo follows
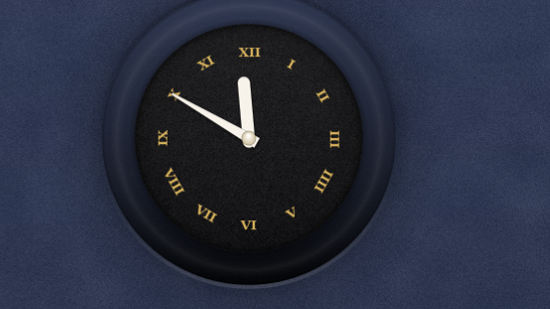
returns 11,50
